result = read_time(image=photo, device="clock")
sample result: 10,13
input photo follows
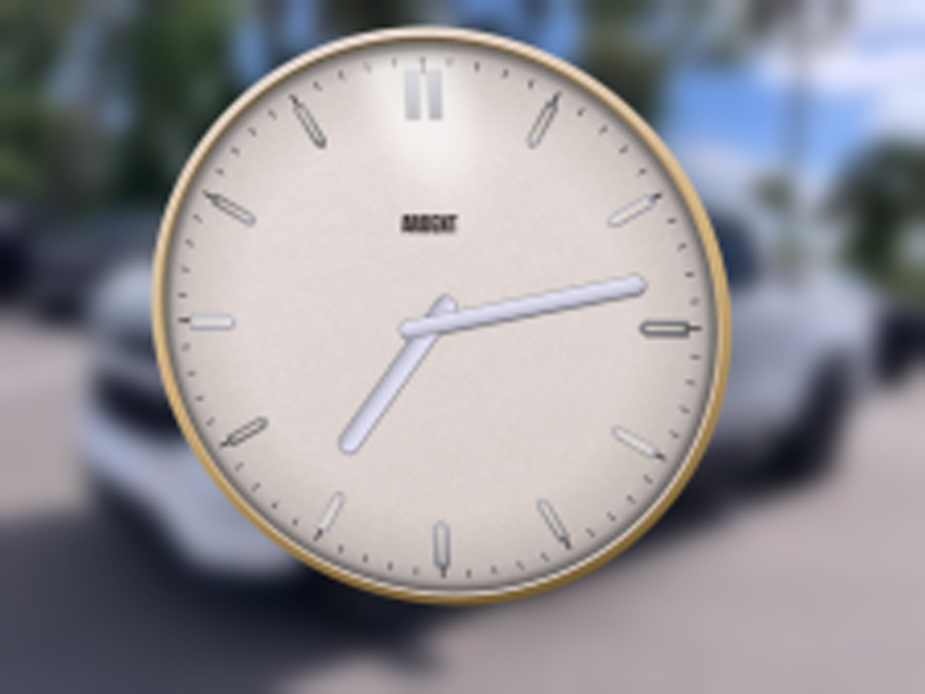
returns 7,13
